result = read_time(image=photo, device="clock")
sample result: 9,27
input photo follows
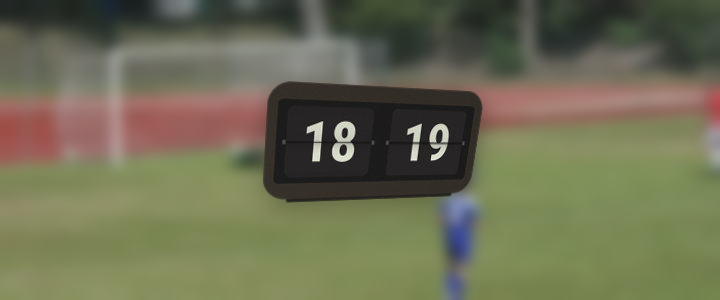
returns 18,19
